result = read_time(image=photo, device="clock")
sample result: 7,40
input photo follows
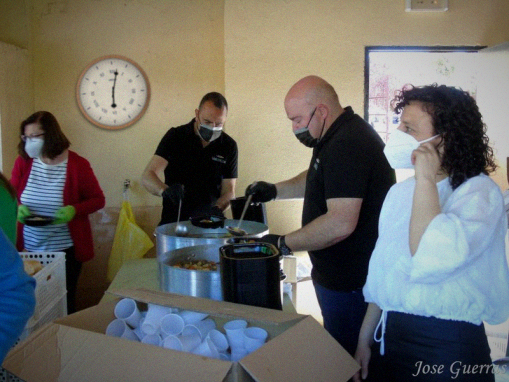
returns 6,02
